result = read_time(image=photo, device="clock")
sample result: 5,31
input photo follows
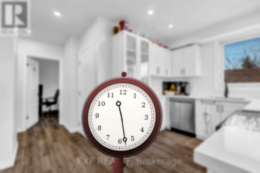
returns 11,28
